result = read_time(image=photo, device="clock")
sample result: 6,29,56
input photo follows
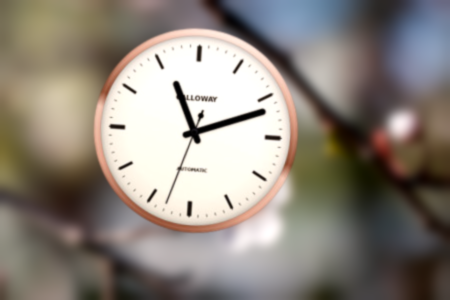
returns 11,11,33
